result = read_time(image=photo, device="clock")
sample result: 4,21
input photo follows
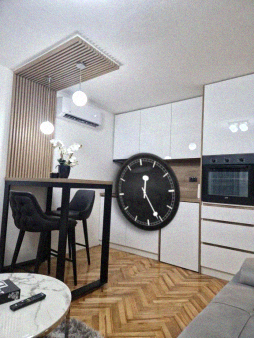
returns 12,26
